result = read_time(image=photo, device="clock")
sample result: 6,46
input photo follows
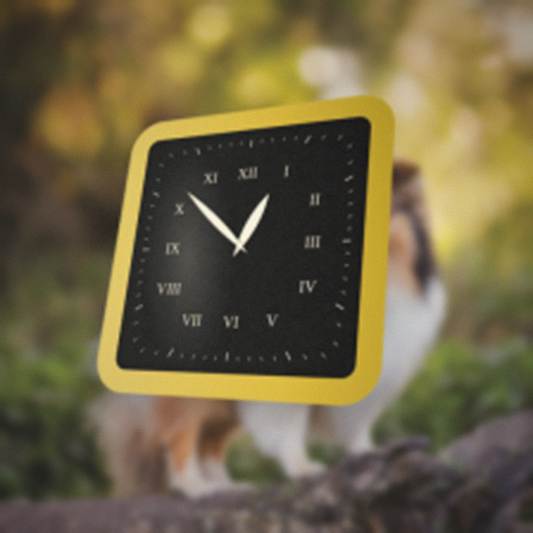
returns 12,52
